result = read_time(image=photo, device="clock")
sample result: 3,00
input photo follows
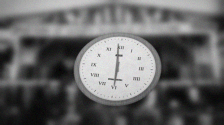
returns 5,59
